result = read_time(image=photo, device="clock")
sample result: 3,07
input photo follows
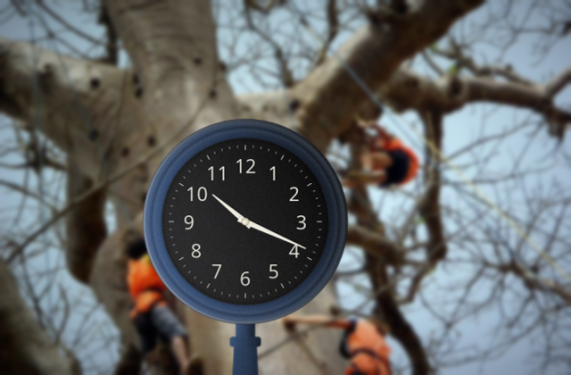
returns 10,19
